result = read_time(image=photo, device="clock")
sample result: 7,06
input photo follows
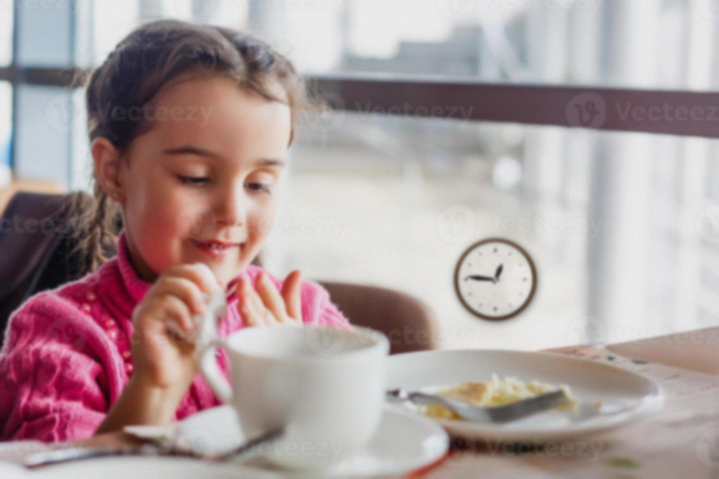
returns 12,46
